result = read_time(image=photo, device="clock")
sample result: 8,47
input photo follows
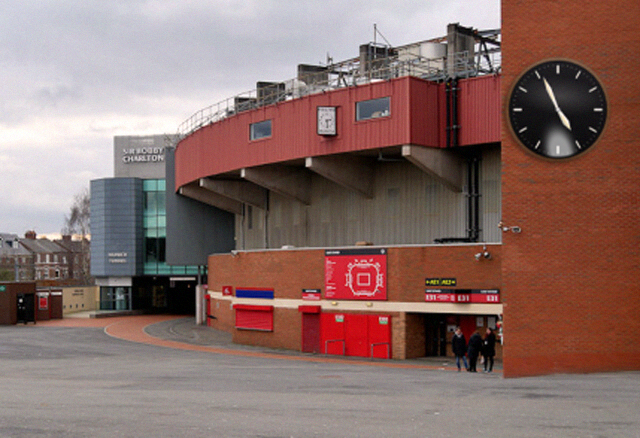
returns 4,56
